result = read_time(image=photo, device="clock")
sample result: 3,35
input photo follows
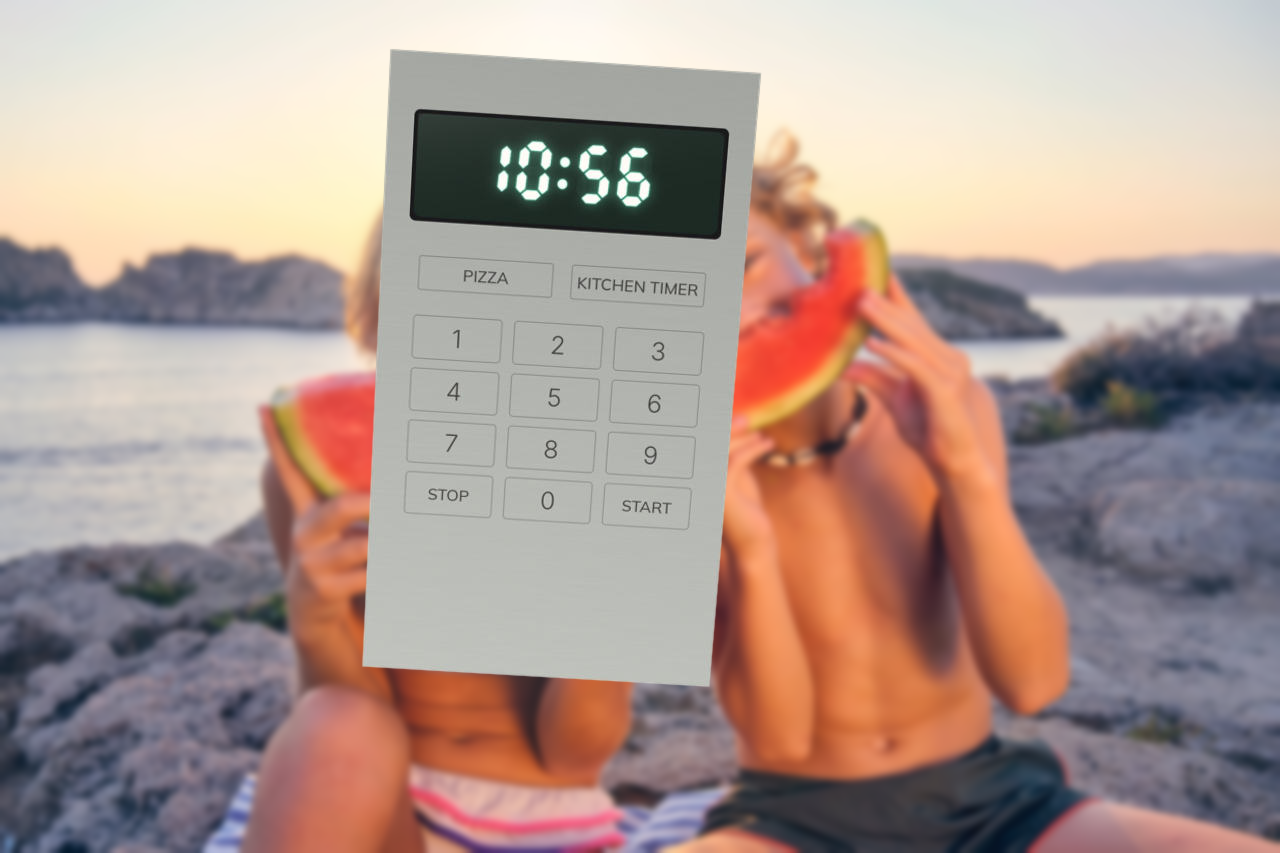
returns 10,56
